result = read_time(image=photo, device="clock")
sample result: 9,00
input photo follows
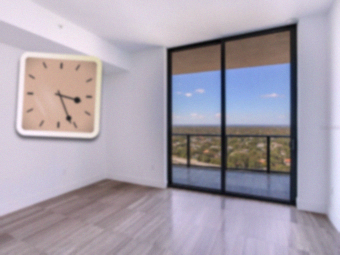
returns 3,26
